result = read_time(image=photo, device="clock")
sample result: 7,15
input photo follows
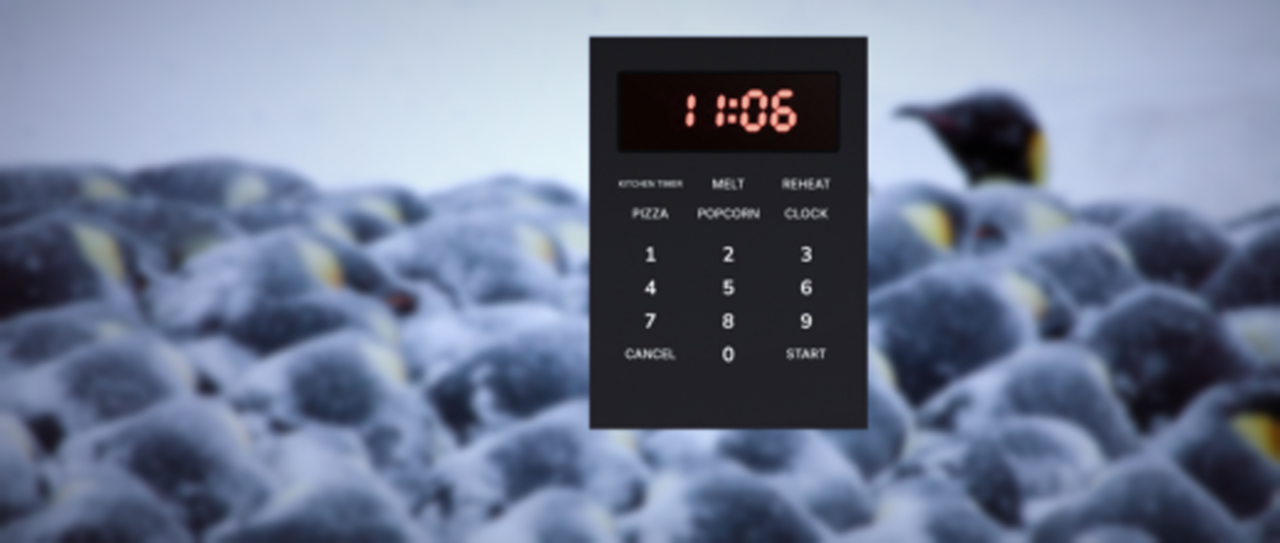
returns 11,06
